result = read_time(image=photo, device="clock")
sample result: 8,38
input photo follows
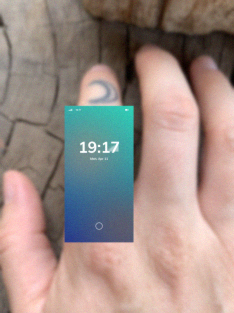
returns 19,17
